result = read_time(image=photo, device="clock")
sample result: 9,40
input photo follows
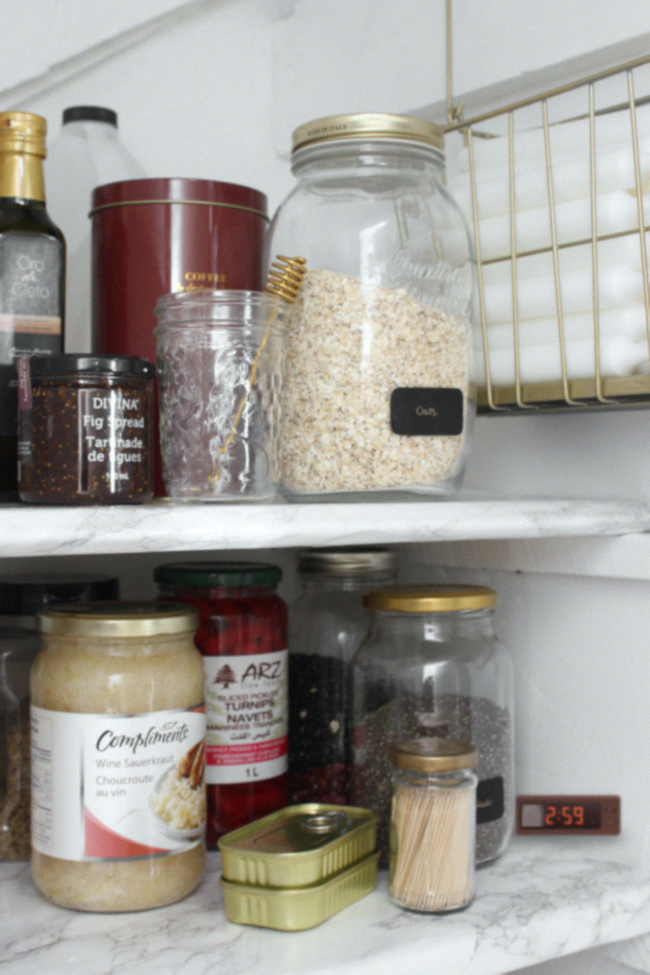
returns 2,59
